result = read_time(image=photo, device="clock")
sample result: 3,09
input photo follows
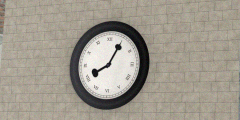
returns 8,05
